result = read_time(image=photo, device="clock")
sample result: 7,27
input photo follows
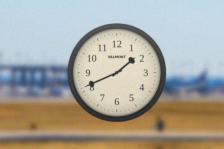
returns 1,41
